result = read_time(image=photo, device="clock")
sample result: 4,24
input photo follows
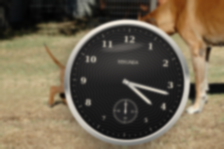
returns 4,17
